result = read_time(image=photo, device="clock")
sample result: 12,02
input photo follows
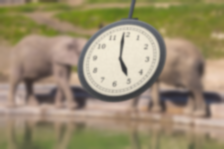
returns 4,59
